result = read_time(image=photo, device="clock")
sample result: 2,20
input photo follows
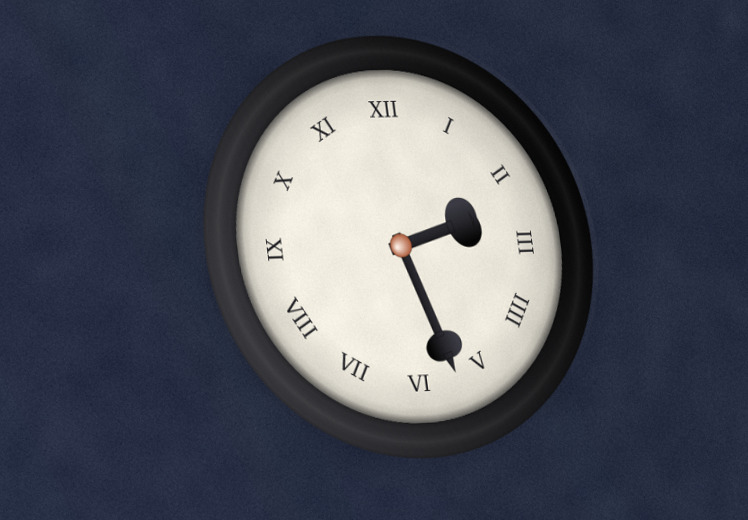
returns 2,27
